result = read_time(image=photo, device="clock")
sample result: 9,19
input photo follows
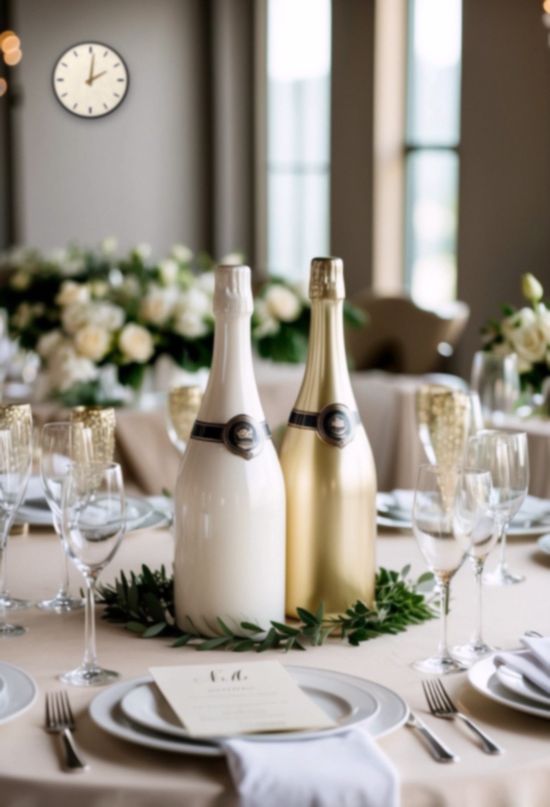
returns 2,01
